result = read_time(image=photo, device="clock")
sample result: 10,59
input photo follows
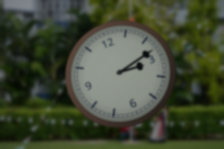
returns 3,13
